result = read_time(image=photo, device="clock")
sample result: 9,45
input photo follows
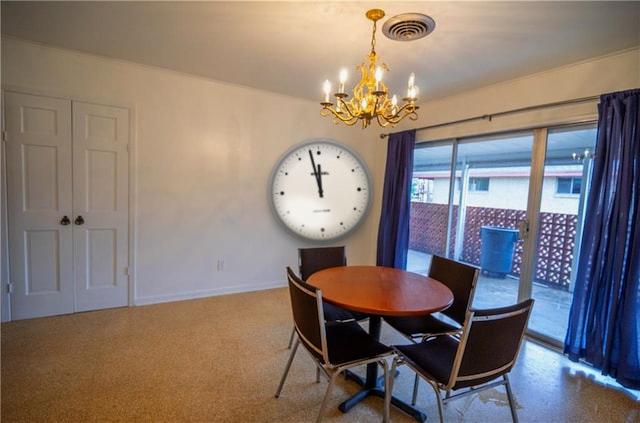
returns 11,58
